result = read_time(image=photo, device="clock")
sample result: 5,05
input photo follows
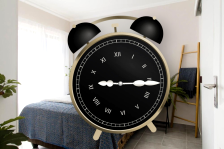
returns 9,16
